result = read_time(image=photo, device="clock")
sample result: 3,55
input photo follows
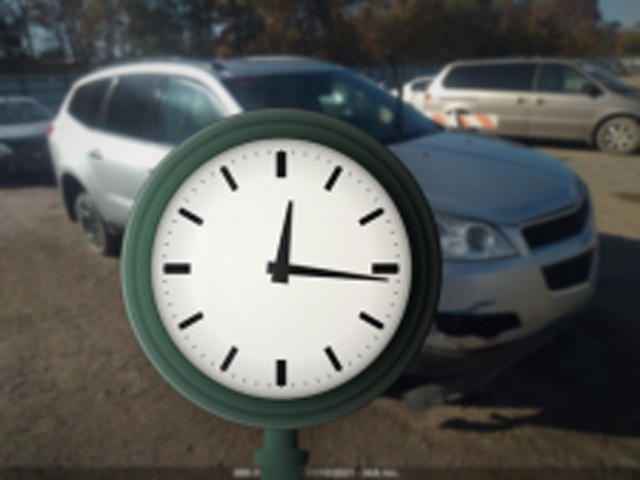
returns 12,16
